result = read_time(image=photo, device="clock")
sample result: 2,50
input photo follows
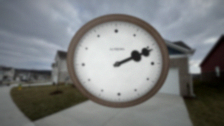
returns 2,11
